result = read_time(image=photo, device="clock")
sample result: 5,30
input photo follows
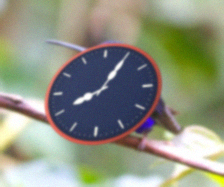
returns 8,05
